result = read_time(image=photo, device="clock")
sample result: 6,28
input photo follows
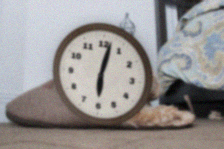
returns 6,02
